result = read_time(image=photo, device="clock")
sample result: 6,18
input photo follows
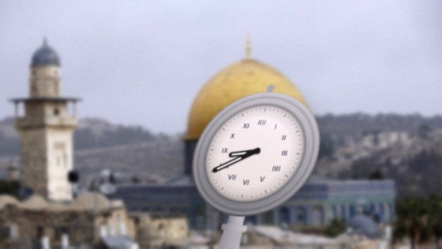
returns 8,40
